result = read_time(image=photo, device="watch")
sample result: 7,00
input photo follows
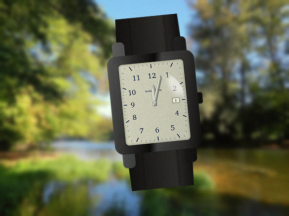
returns 12,03
